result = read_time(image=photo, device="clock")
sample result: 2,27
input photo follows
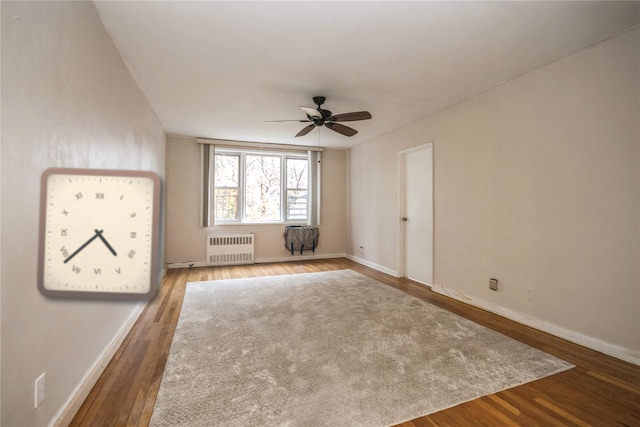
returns 4,38
